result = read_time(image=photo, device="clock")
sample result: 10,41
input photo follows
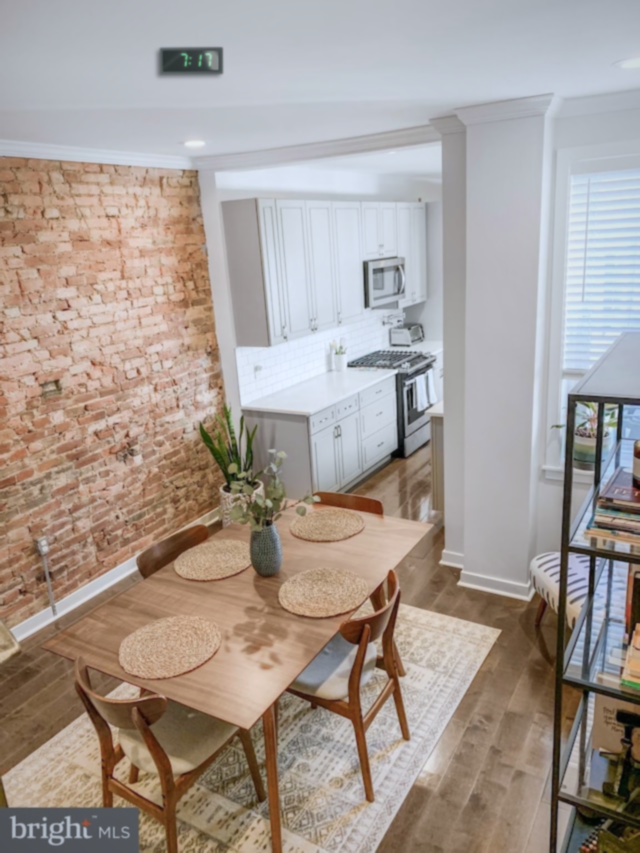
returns 7,17
